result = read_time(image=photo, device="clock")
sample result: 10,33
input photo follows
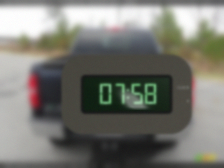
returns 7,58
